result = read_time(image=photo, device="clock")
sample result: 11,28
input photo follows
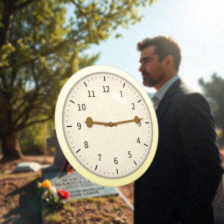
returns 9,14
